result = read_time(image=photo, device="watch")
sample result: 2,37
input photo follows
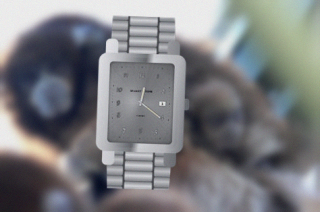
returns 12,21
